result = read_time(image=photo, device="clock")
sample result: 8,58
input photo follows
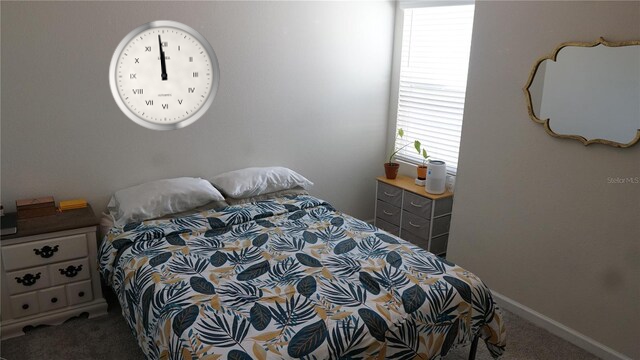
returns 11,59
